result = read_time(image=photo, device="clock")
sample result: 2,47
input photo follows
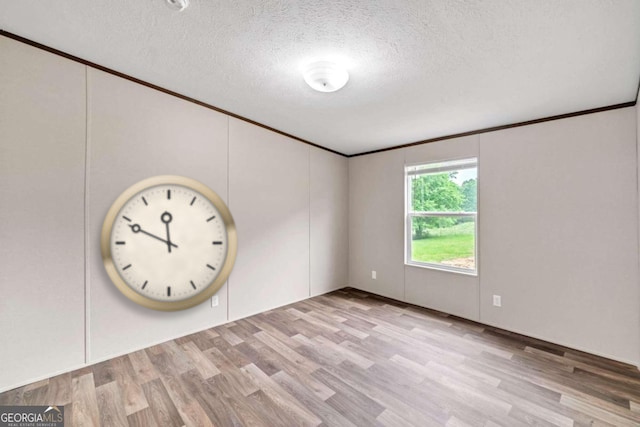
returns 11,49
